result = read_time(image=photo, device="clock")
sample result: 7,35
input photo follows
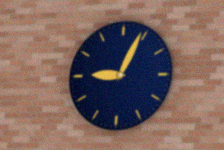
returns 9,04
